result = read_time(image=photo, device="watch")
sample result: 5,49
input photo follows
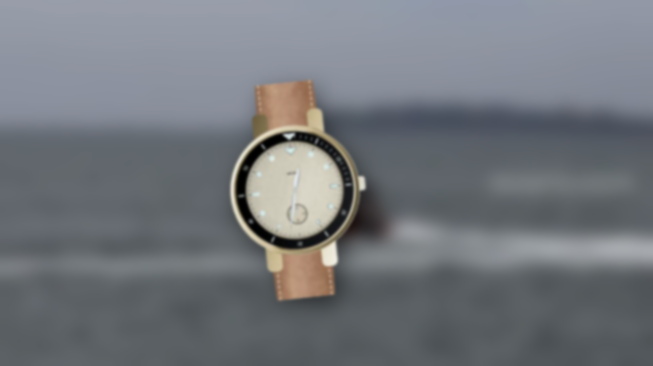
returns 12,32
